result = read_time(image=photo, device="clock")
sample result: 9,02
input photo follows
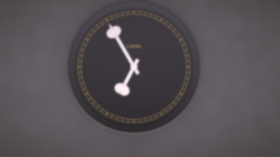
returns 6,55
